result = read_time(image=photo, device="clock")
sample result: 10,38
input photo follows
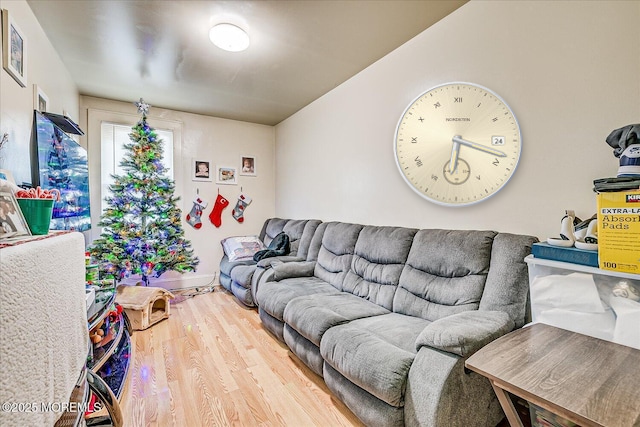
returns 6,18
